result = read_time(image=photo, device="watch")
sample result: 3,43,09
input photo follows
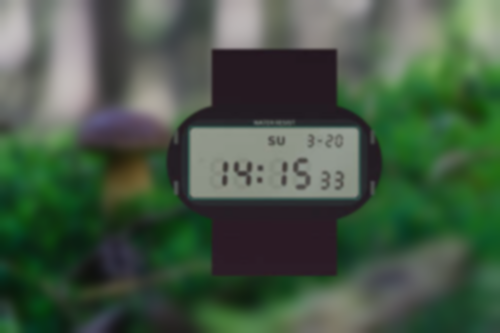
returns 14,15,33
